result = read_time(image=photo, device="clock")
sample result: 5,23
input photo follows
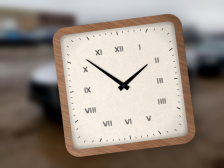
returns 1,52
